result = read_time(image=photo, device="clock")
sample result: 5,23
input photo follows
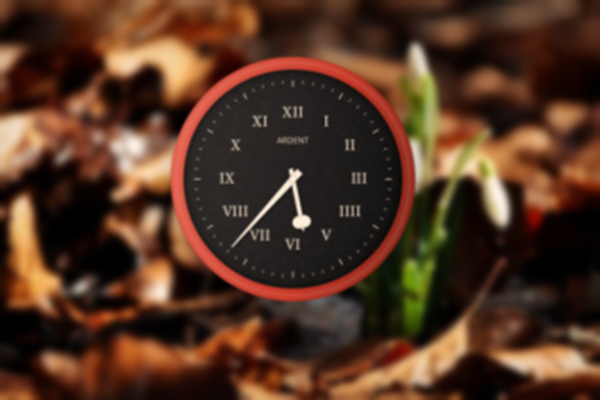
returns 5,37
